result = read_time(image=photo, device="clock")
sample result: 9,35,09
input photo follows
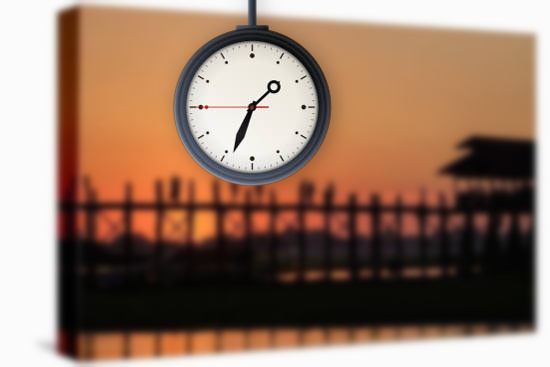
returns 1,33,45
